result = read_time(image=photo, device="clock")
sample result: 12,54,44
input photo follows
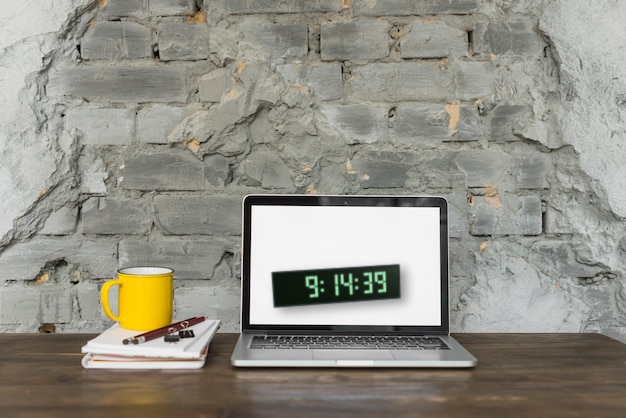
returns 9,14,39
